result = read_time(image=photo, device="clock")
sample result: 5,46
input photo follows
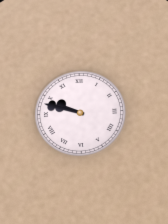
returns 9,48
